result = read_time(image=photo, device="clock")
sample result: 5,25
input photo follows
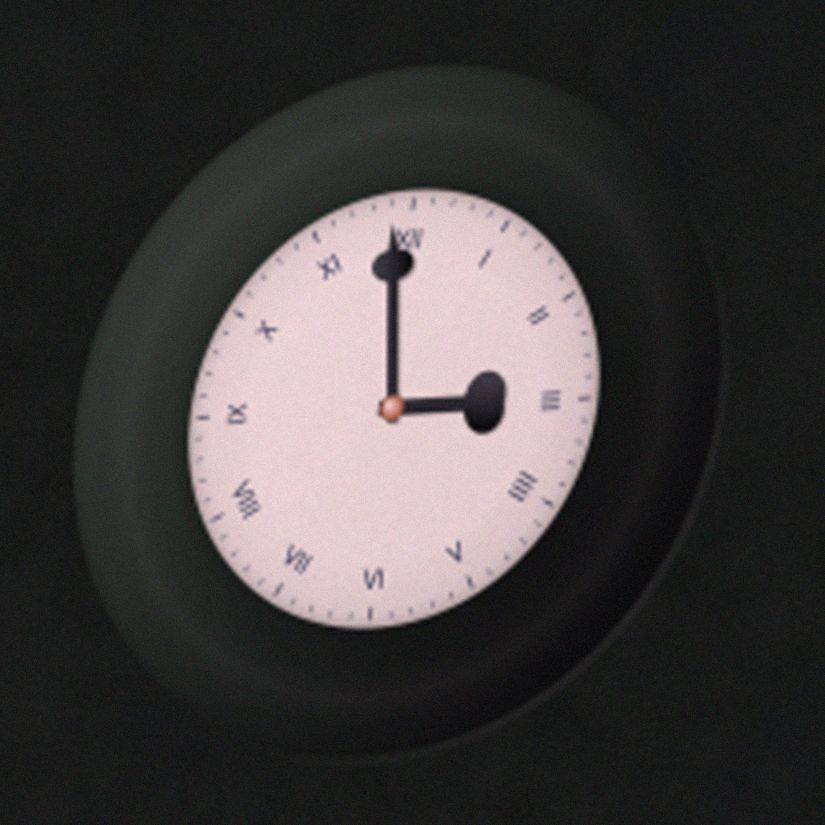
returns 2,59
